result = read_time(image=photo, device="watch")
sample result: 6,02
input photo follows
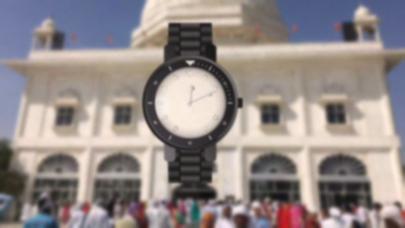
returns 12,11
